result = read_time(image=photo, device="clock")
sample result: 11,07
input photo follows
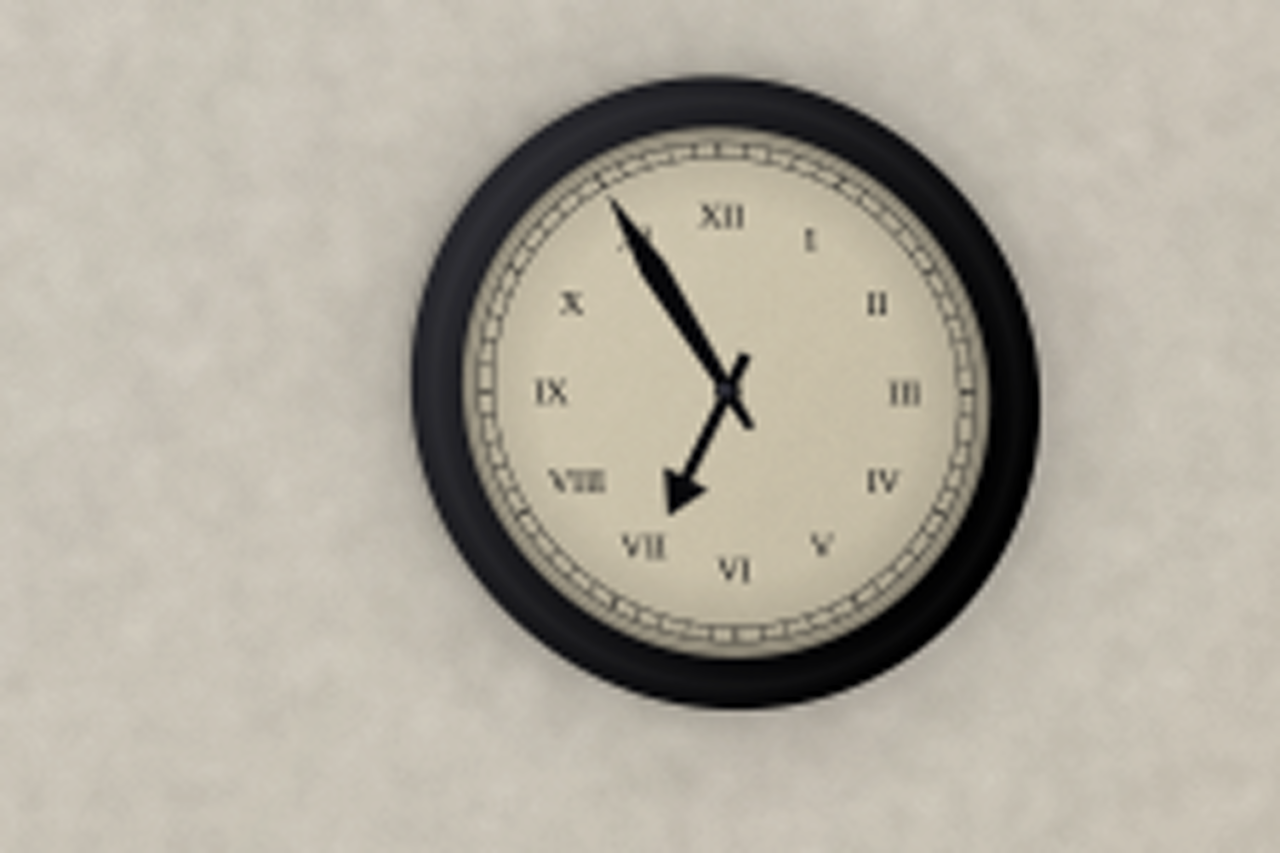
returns 6,55
